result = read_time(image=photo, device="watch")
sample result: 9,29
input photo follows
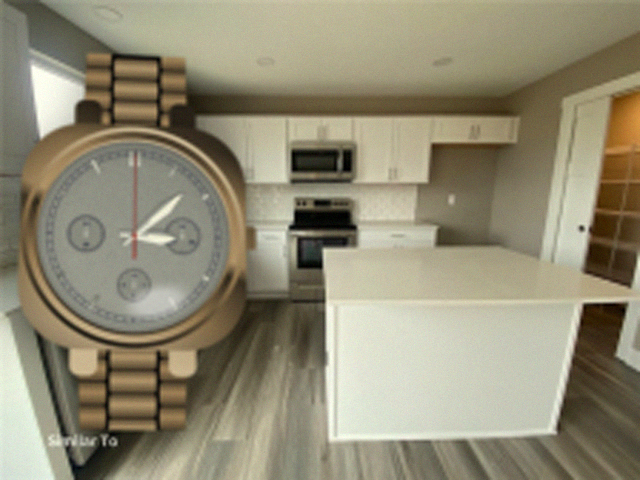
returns 3,08
